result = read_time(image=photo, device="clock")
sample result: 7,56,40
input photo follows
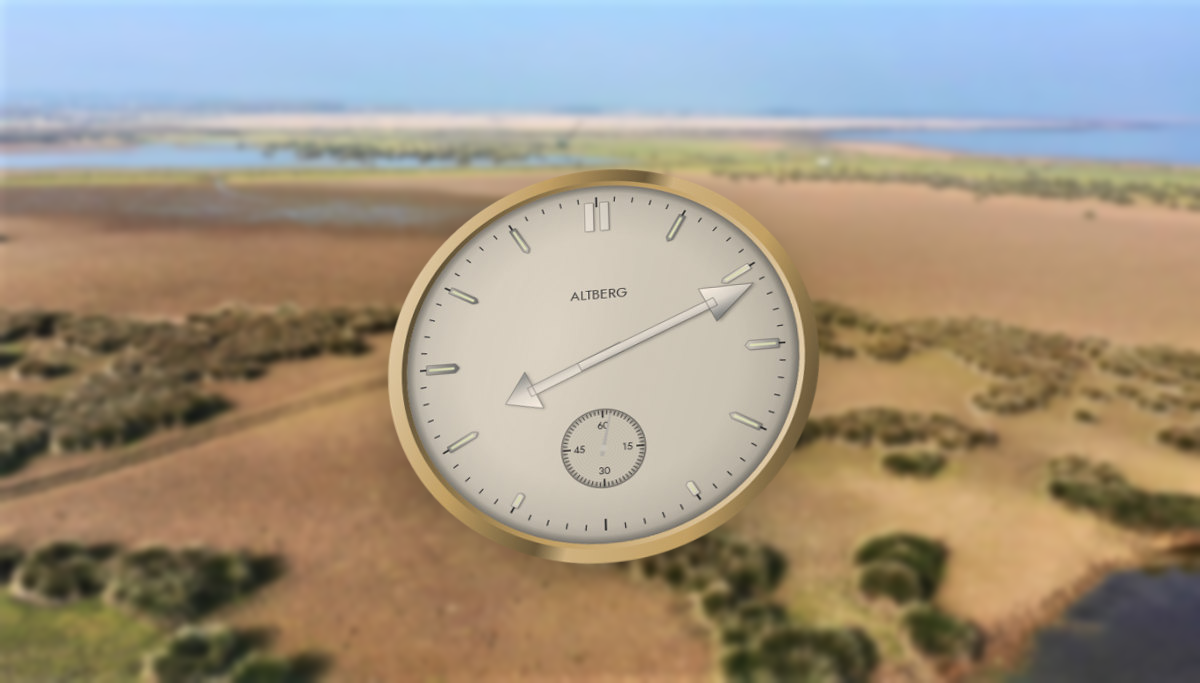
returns 8,11,02
